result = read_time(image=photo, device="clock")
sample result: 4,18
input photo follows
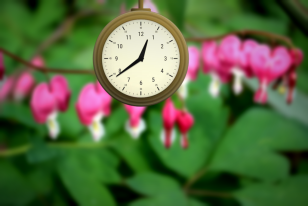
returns 12,39
